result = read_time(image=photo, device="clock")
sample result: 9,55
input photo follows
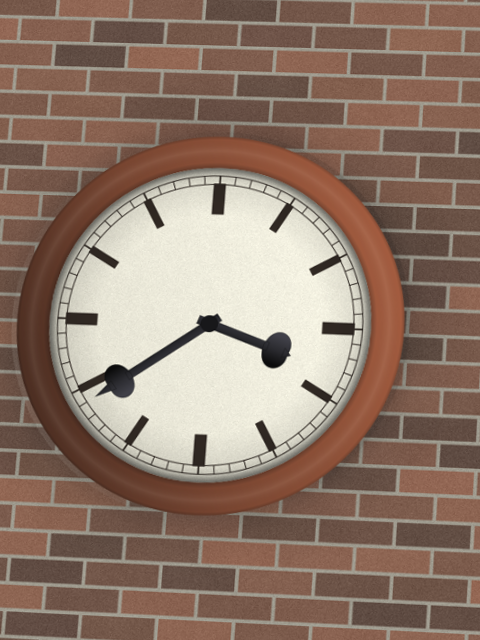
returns 3,39
